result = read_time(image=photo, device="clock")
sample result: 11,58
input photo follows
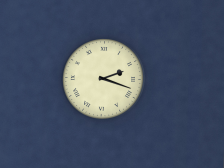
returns 2,18
